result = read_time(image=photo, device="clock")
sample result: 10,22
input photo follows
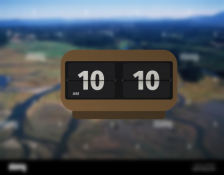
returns 10,10
